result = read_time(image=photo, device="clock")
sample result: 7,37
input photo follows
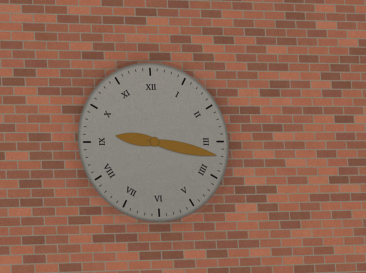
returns 9,17
